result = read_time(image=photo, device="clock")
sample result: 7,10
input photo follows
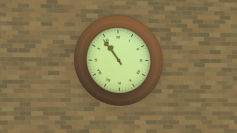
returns 10,54
